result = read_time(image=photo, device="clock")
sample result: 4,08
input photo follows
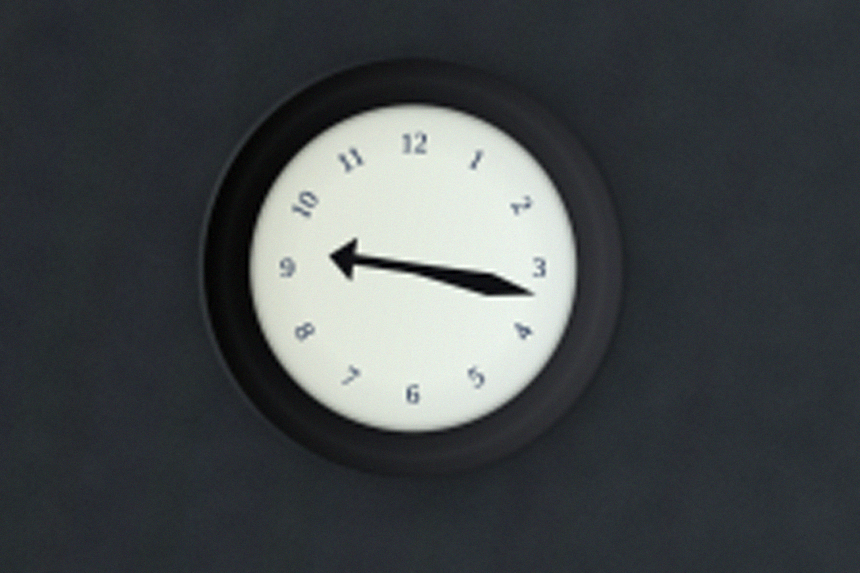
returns 9,17
